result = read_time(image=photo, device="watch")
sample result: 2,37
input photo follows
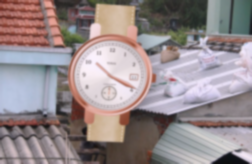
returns 10,19
